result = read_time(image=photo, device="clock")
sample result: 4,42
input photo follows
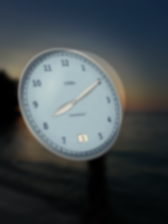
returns 8,10
